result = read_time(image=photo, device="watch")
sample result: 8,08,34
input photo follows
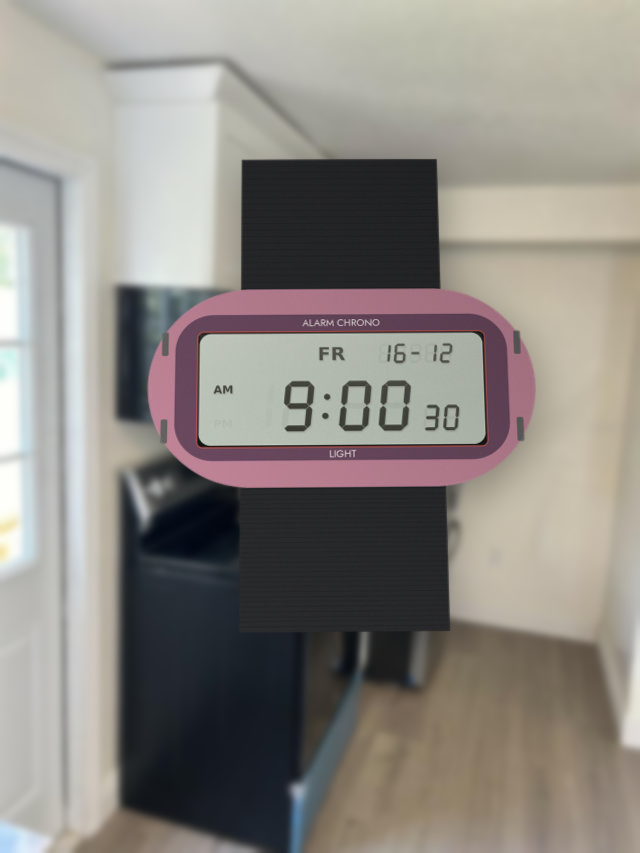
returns 9,00,30
